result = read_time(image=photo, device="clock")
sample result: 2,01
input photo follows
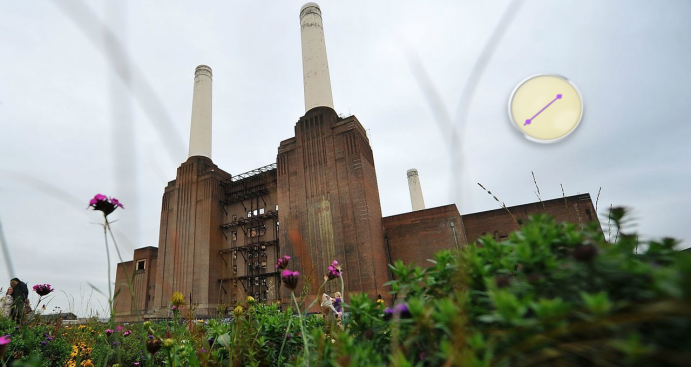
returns 1,38
